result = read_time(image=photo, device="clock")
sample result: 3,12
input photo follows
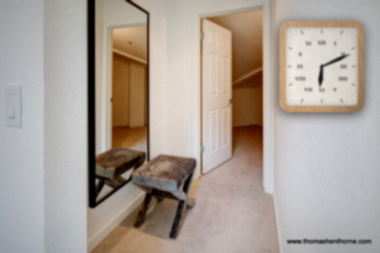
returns 6,11
